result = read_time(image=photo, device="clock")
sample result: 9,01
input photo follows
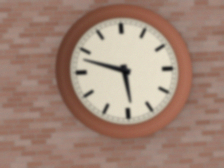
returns 5,48
